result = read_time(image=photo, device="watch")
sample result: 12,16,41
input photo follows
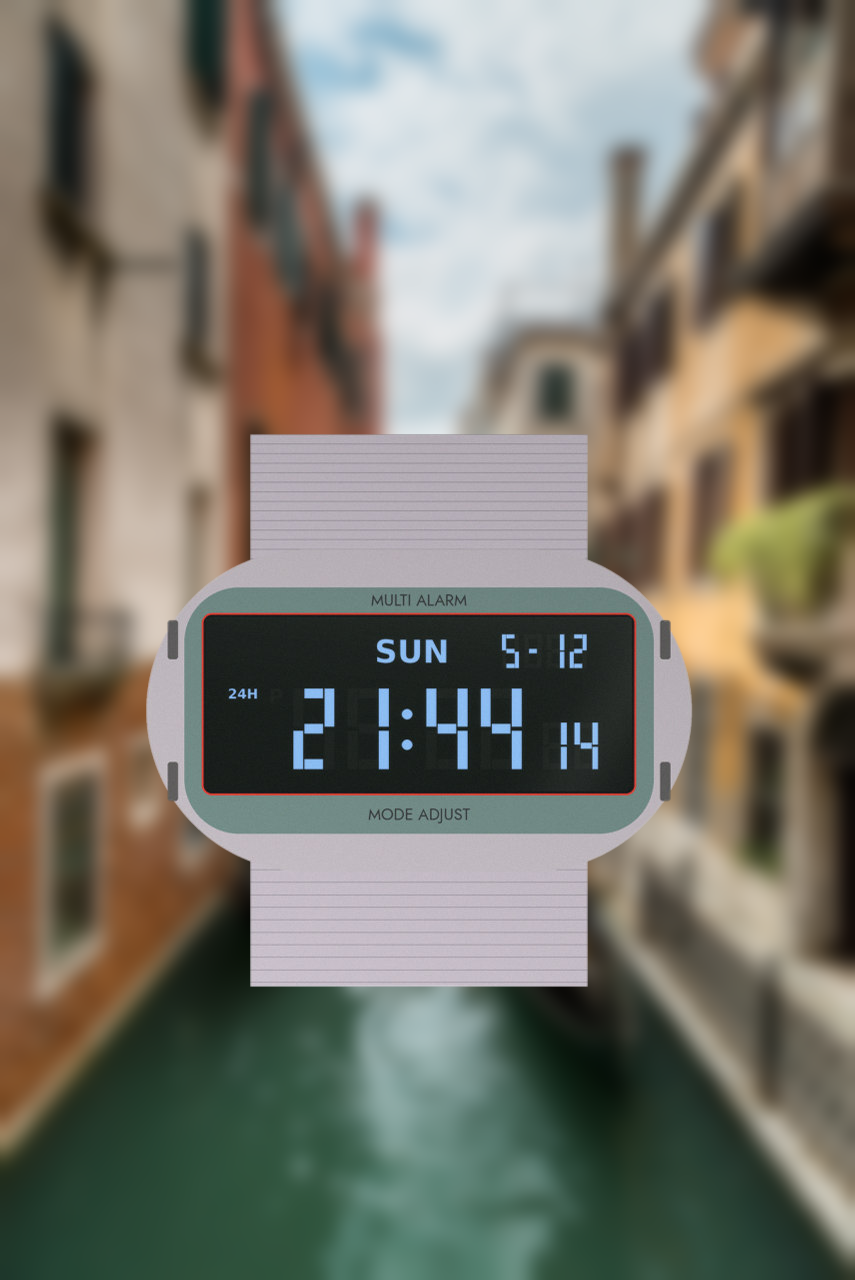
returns 21,44,14
